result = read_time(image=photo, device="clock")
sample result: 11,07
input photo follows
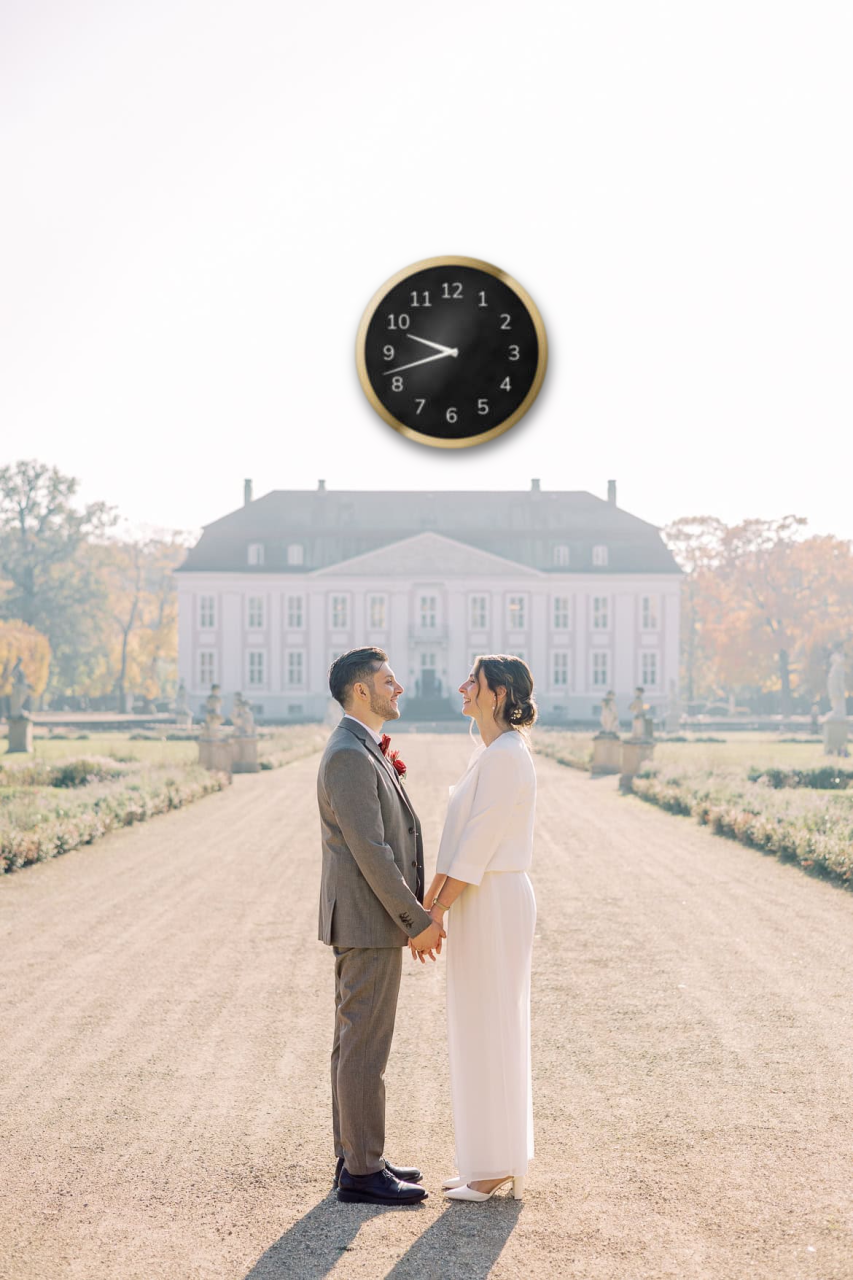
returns 9,42
